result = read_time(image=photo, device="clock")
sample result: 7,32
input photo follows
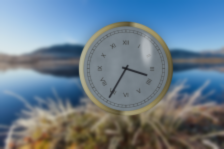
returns 3,35
